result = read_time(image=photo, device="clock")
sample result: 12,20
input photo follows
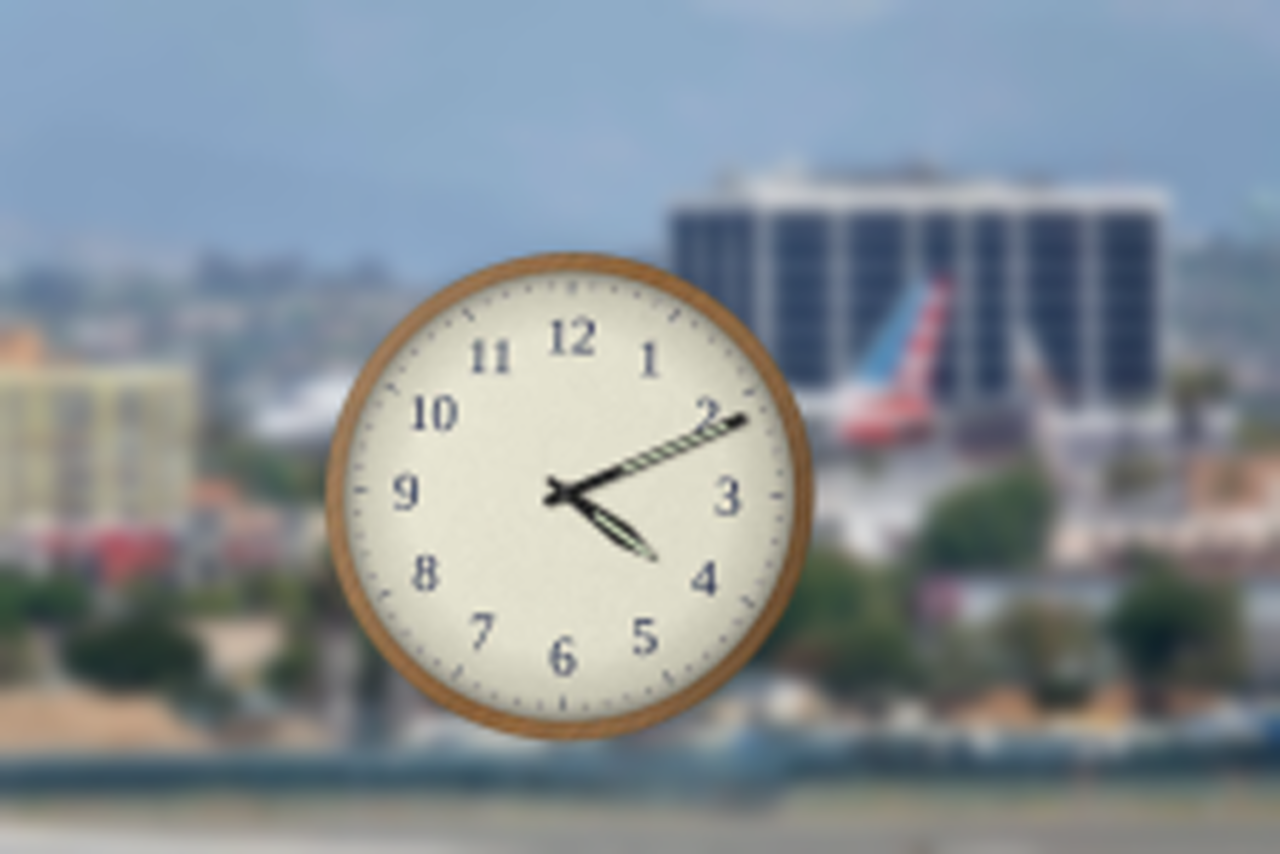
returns 4,11
